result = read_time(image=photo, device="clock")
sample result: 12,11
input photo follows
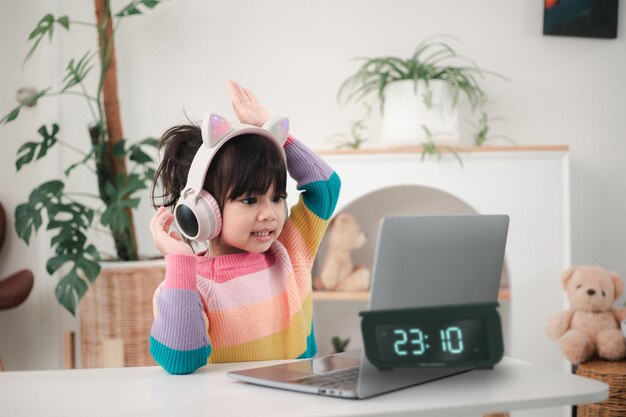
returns 23,10
